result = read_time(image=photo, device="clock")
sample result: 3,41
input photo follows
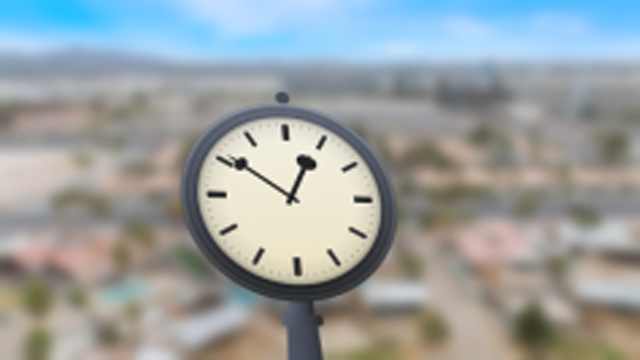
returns 12,51
